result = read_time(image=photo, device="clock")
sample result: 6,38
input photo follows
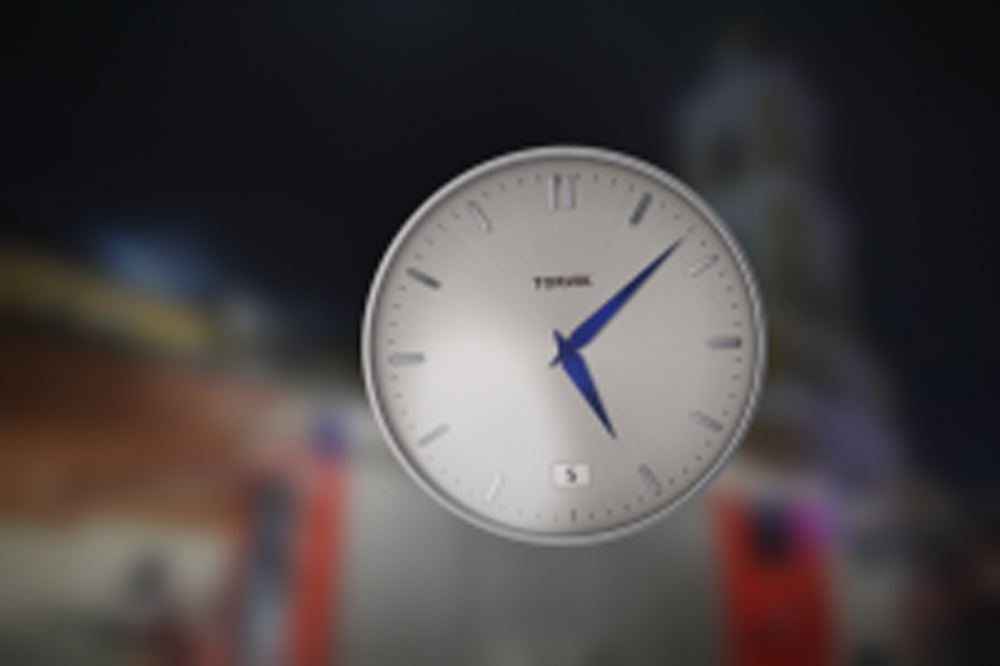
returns 5,08
